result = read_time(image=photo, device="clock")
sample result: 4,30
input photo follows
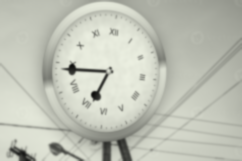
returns 6,44
